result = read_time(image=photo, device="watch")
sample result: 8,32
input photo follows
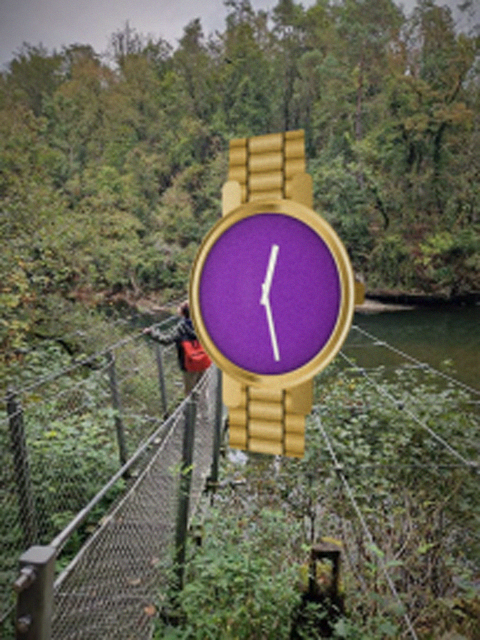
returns 12,28
